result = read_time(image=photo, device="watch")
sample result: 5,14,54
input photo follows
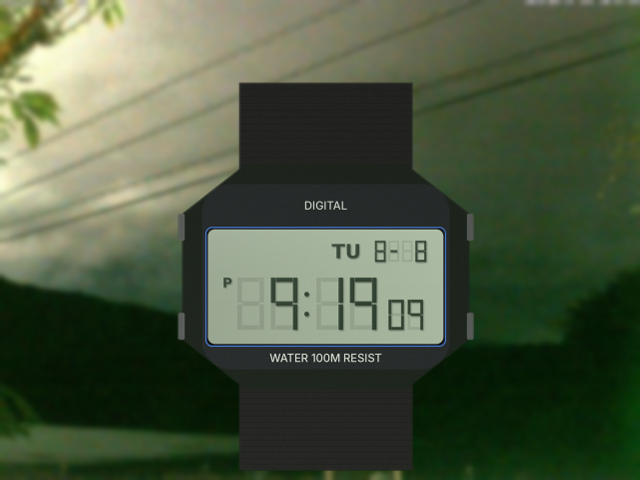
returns 9,19,09
